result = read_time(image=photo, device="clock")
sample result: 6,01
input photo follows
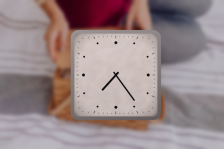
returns 7,24
